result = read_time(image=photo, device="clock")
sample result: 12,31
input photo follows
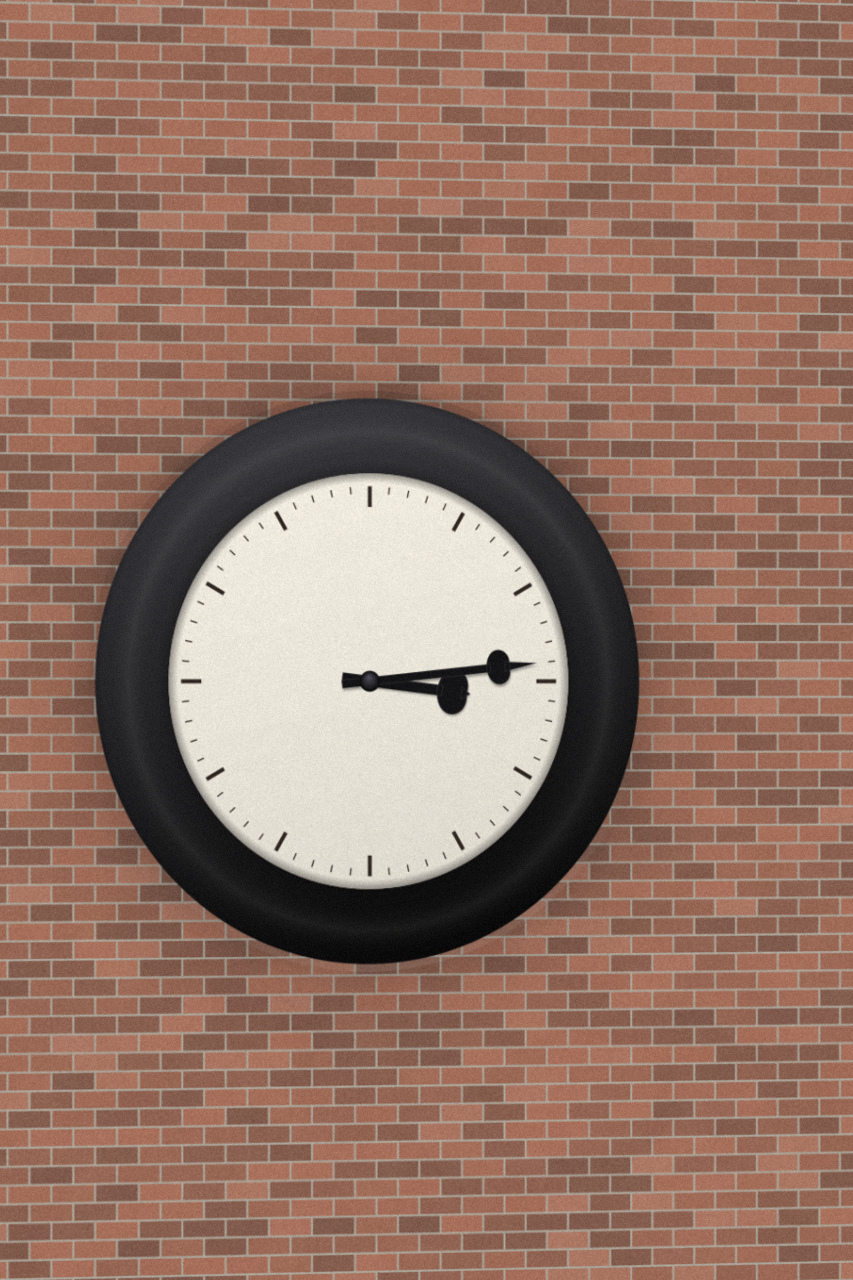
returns 3,14
